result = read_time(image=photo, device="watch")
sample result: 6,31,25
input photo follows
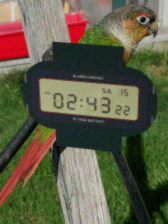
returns 2,43,22
